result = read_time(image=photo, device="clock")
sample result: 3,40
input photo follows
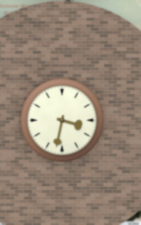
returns 3,32
